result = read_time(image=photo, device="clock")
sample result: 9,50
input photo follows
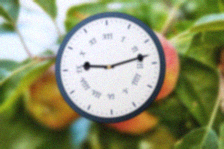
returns 9,13
